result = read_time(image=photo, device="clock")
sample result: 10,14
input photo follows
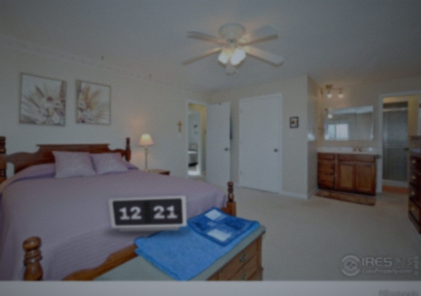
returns 12,21
